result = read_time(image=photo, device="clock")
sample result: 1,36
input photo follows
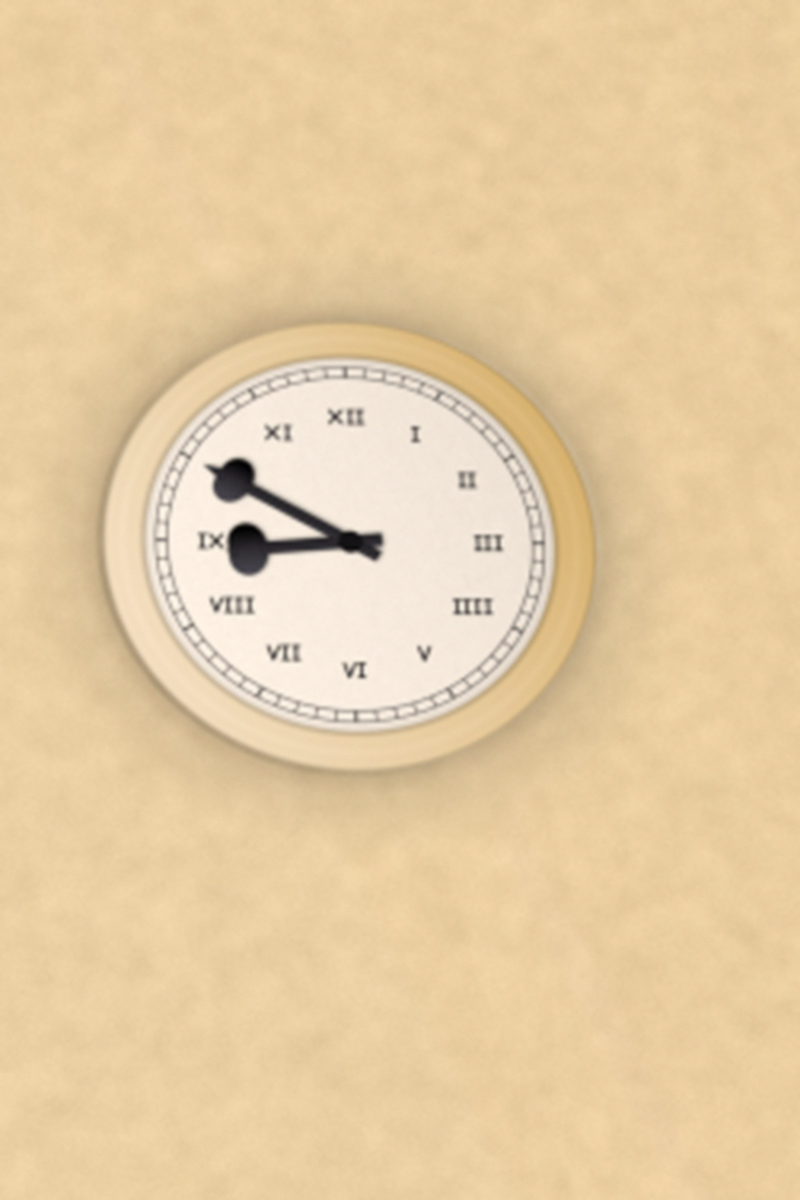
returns 8,50
